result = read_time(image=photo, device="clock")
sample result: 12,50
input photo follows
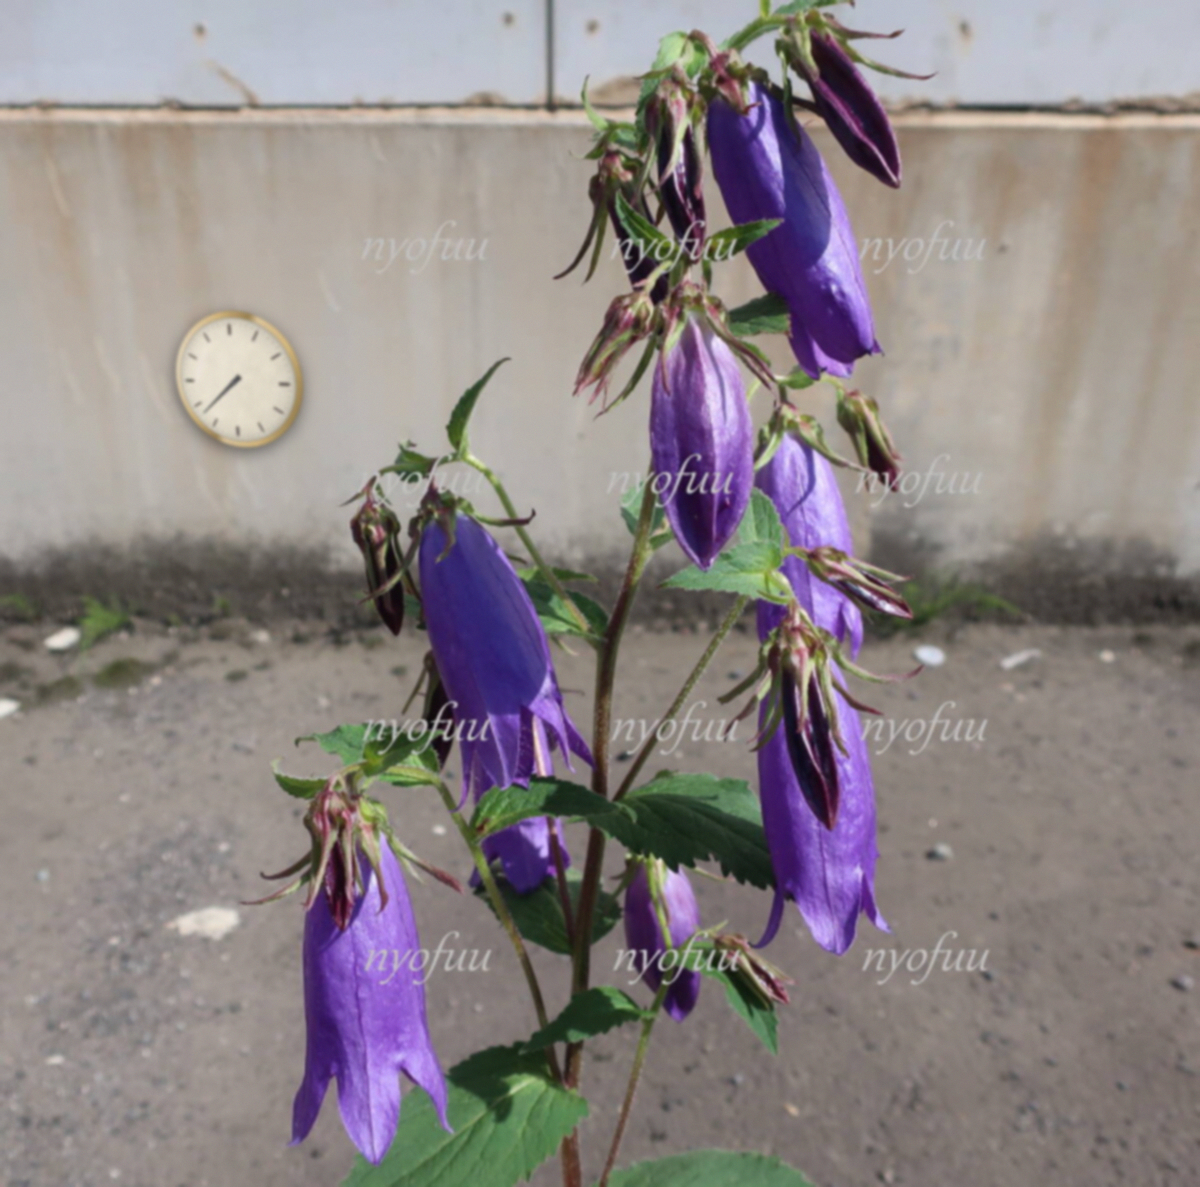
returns 7,38
